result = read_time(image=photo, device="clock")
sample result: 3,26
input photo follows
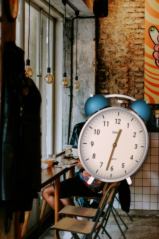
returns 12,32
